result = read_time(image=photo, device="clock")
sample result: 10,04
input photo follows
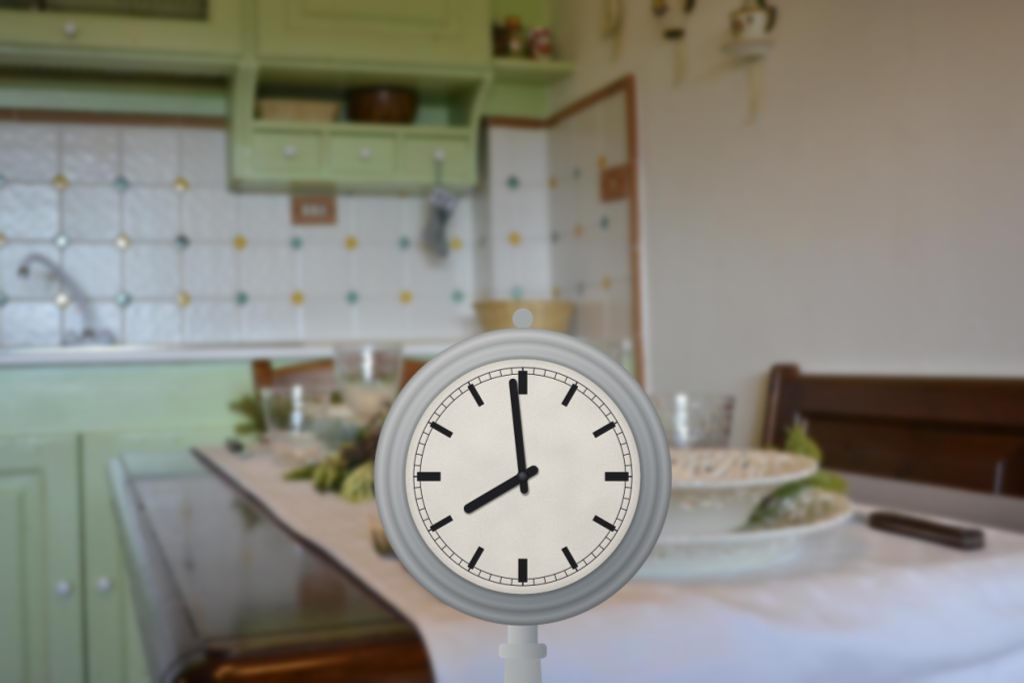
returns 7,59
